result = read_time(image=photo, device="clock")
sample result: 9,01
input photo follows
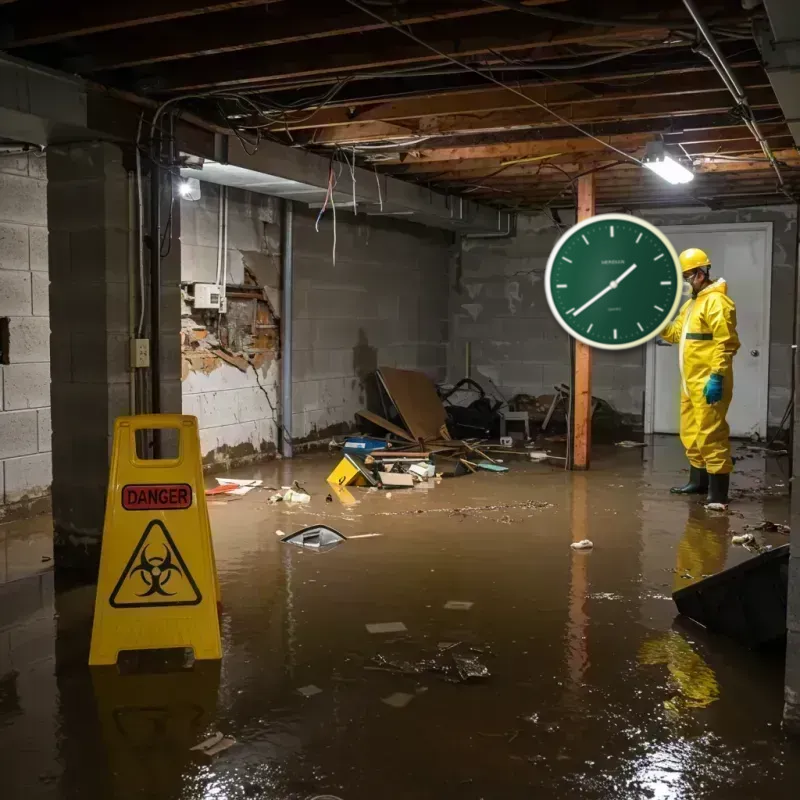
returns 1,39
